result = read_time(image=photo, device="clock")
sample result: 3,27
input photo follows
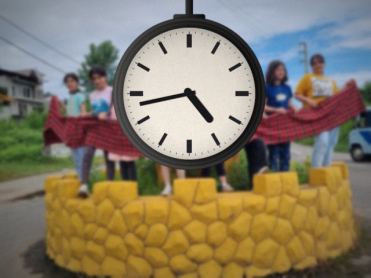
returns 4,43
